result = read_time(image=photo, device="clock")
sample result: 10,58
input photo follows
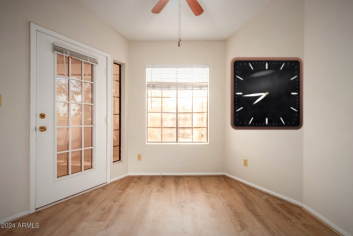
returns 7,44
